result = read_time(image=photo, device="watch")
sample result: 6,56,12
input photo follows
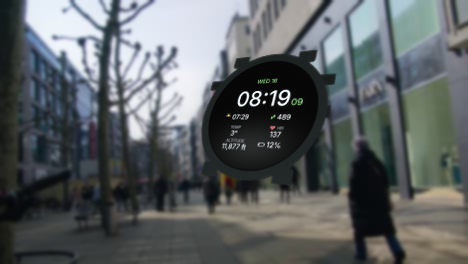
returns 8,19,09
